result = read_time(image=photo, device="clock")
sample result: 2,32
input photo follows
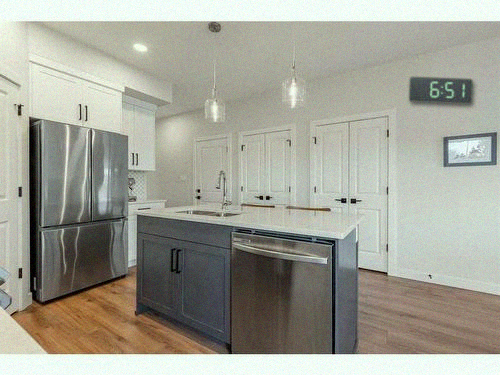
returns 6,51
